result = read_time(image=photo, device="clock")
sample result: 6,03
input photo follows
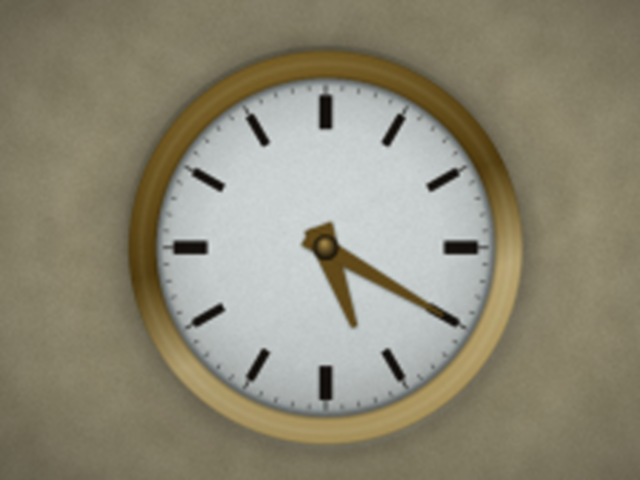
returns 5,20
